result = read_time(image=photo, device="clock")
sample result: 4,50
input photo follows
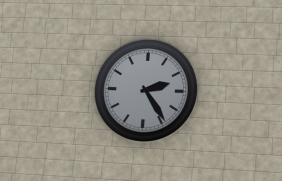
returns 2,24
